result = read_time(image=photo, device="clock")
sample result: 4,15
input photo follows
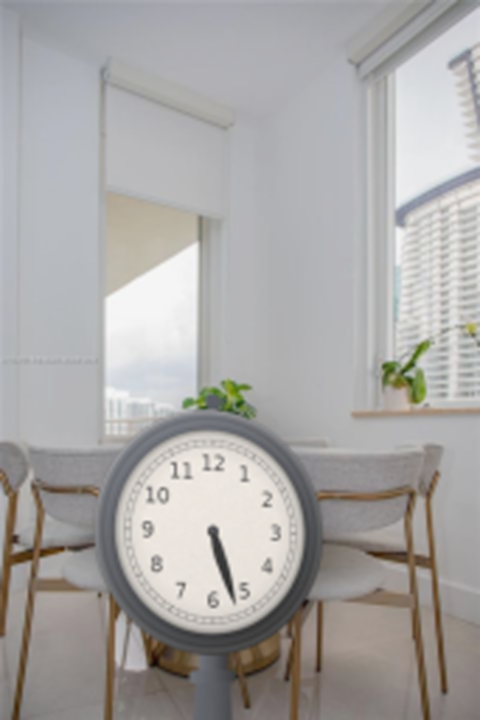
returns 5,27
